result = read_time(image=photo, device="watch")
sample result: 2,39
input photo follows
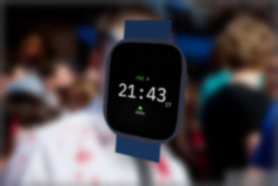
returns 21,43
